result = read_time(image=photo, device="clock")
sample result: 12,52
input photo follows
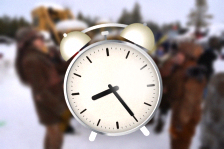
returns 8,25
